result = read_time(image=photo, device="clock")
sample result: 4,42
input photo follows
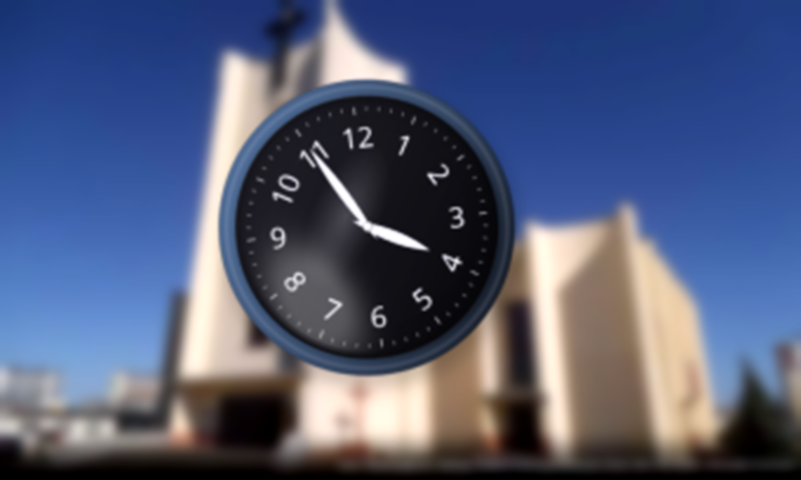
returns 3,55
